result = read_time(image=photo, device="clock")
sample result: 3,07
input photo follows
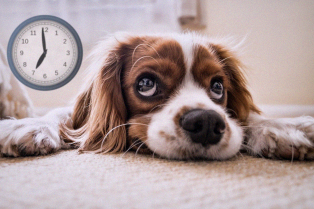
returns 6,59
